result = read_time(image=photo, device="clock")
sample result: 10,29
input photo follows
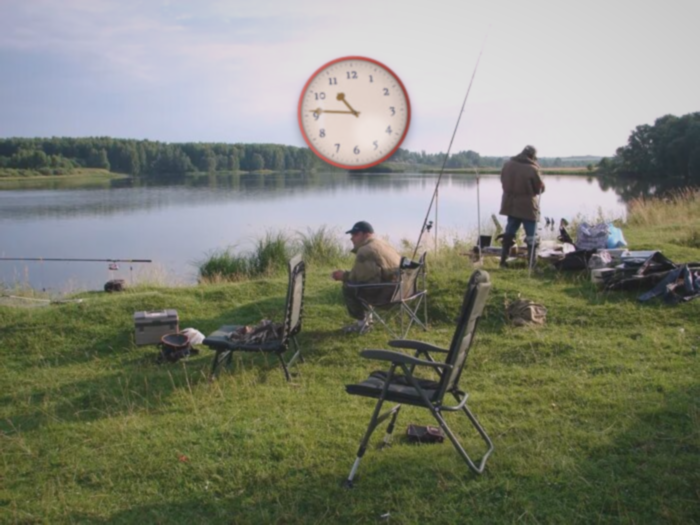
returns 10,46
